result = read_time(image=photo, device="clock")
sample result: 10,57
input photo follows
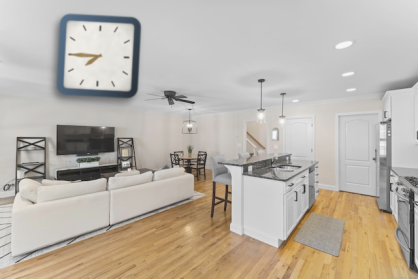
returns 7,45
